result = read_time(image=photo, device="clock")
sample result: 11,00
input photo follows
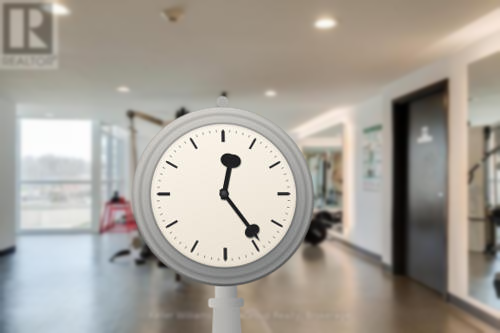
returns 12,24
